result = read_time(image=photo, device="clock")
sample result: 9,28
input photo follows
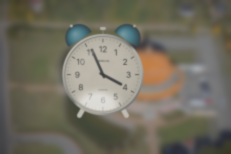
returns 3,56
